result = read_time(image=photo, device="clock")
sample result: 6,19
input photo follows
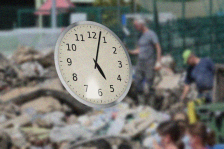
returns 5,03
